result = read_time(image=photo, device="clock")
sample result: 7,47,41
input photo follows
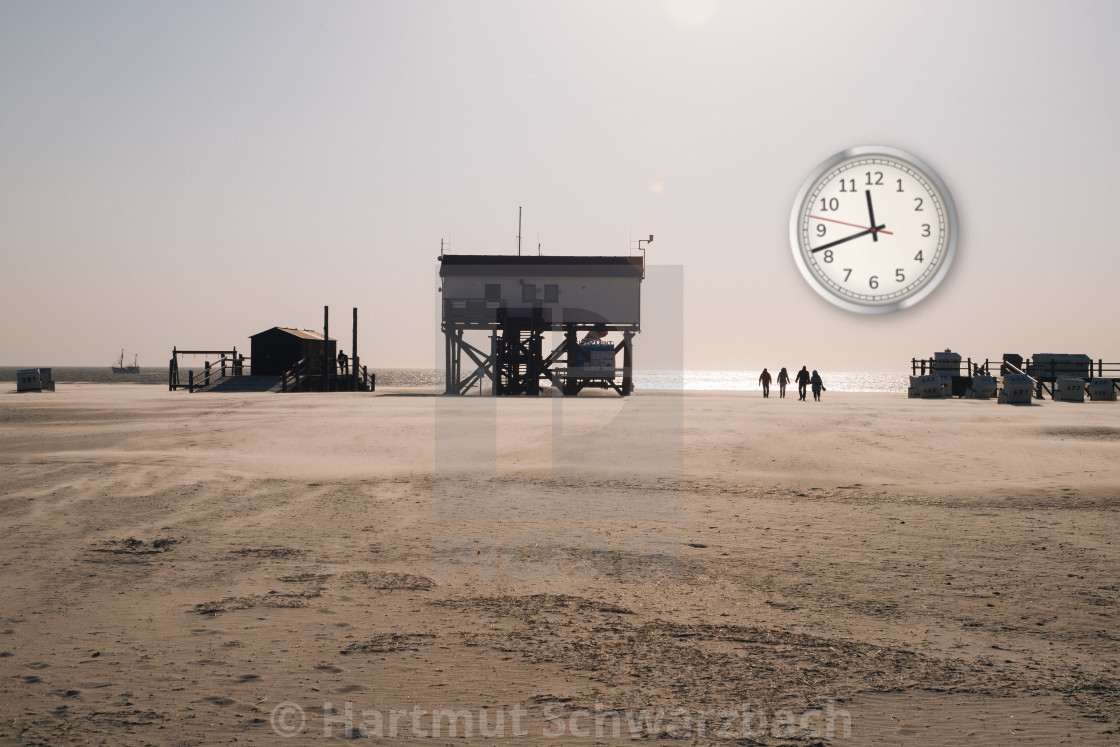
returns 11,41,47
